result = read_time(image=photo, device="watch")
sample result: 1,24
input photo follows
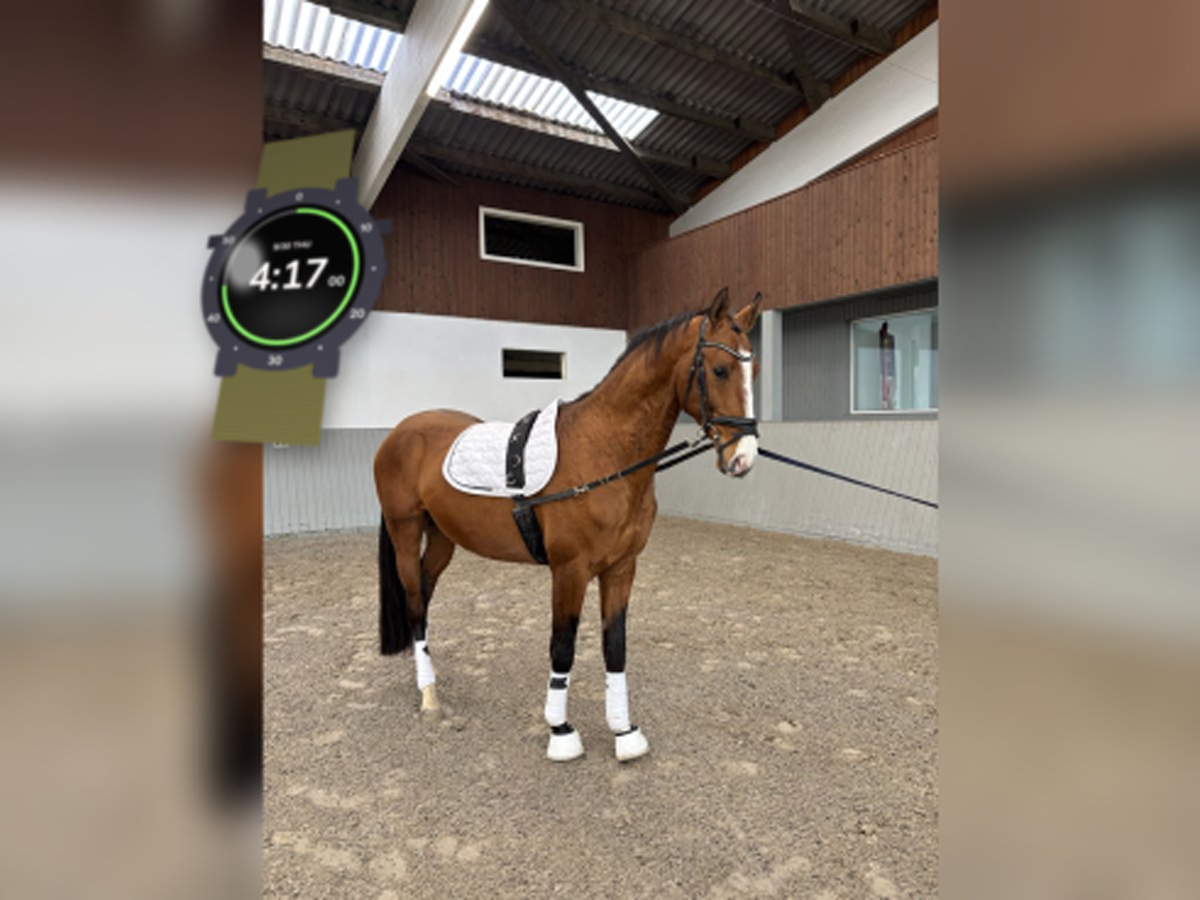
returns 4,17
